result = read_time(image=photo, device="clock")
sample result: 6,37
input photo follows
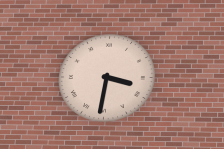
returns 3,31
